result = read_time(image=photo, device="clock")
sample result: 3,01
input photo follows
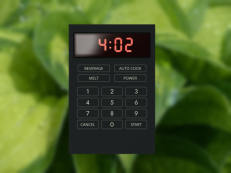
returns 4,02
